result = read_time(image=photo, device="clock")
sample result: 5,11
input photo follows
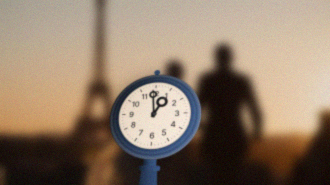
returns 12,59
